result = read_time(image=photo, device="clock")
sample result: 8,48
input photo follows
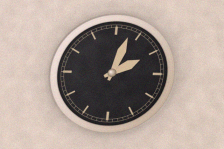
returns 2,03
